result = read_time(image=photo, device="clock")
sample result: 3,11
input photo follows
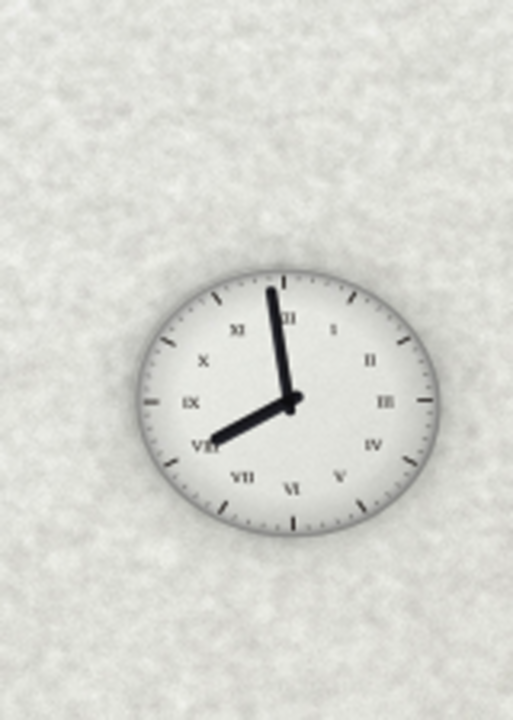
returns 7,59
